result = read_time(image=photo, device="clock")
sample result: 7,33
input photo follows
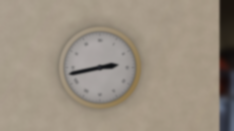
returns 2,43
